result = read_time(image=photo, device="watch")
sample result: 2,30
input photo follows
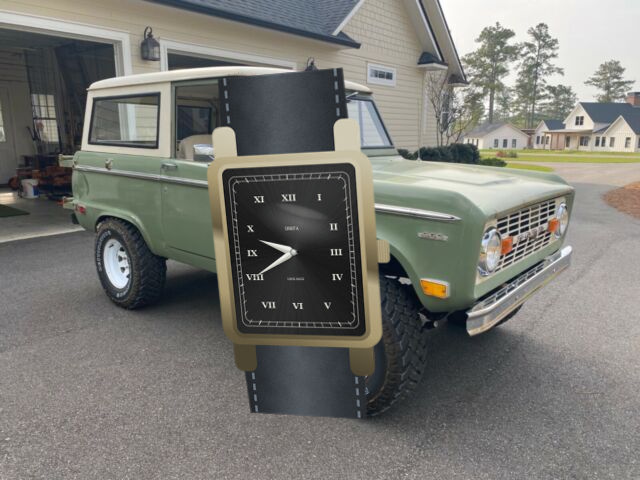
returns 9,40
